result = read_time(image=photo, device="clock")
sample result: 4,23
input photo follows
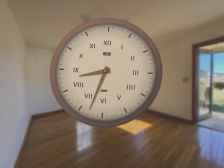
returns 8,33
